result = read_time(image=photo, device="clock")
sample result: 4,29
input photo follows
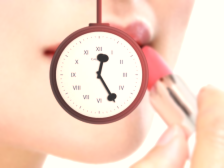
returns 12,25
